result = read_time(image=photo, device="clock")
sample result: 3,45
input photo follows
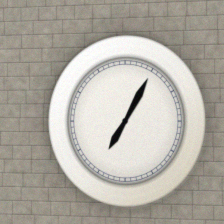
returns 7,05
